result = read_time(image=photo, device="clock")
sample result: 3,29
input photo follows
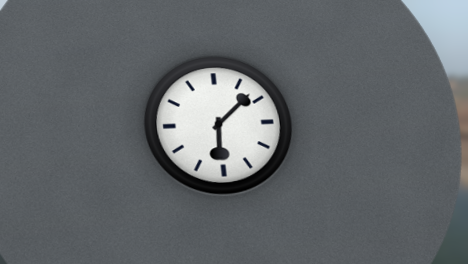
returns 6,08
